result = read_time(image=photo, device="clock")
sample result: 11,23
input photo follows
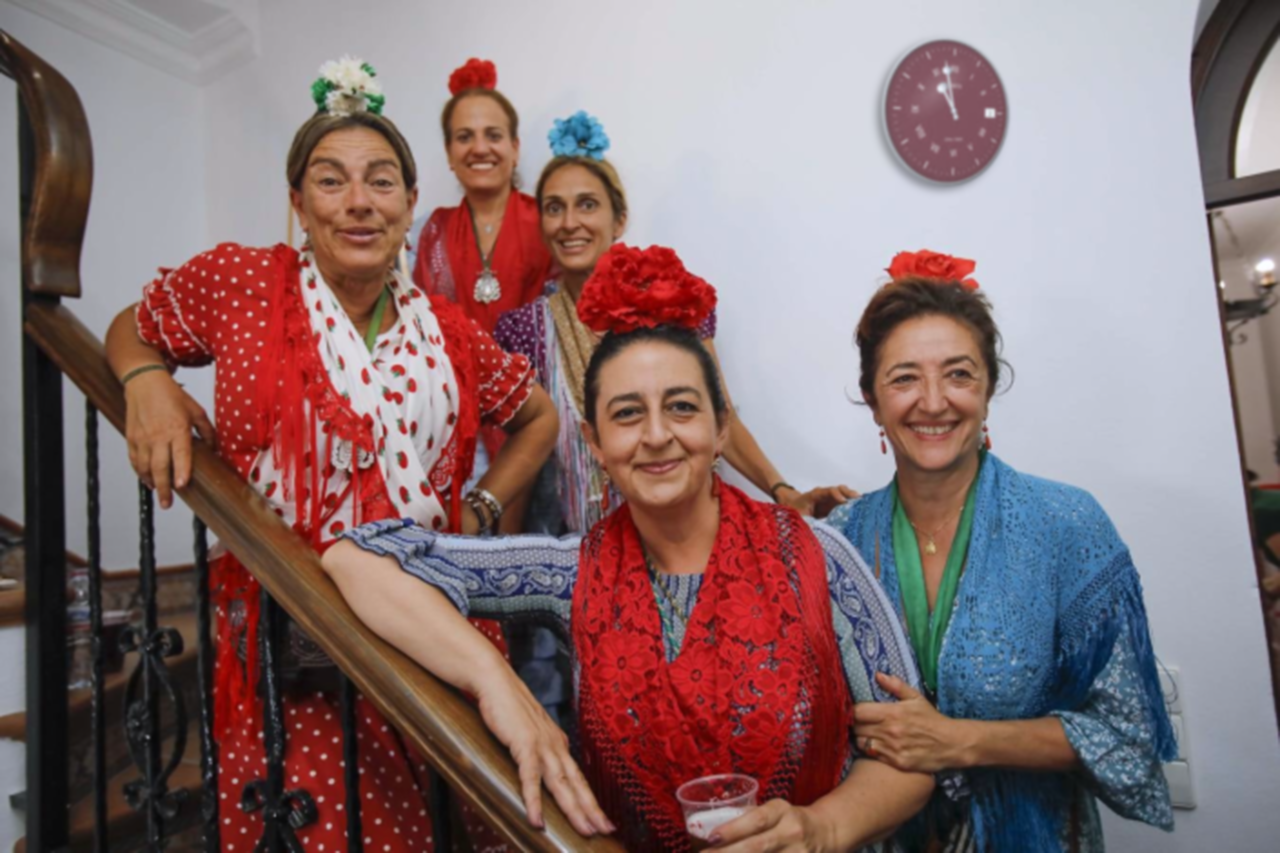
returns 10,58
